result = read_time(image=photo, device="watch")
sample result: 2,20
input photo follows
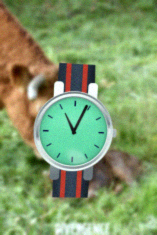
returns 11,04
